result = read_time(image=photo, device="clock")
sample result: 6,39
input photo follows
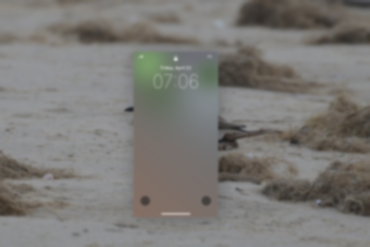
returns 7,06
